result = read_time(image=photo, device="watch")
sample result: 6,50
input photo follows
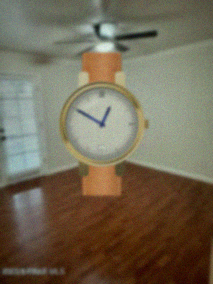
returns 12,50
